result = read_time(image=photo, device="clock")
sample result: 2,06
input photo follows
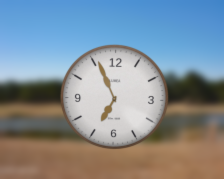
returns 6,56
